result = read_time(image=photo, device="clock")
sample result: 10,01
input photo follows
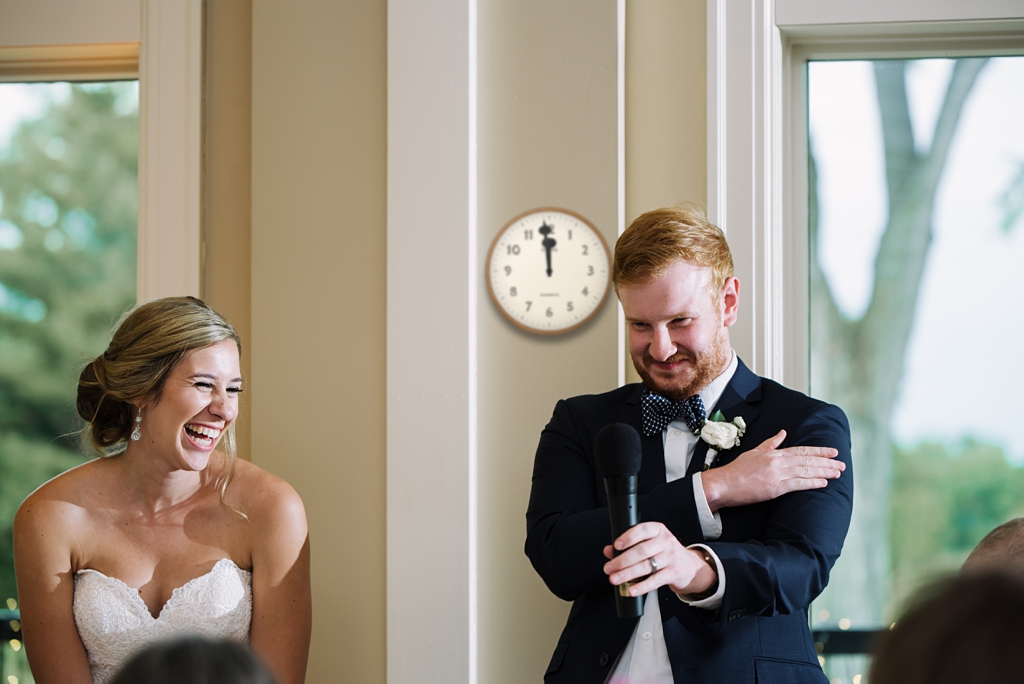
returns 11,59
